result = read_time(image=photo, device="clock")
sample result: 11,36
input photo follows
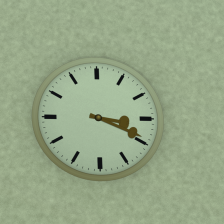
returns 3,19
